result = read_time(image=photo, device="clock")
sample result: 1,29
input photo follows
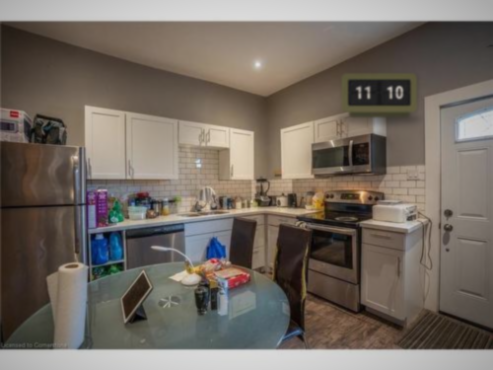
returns 11,10
